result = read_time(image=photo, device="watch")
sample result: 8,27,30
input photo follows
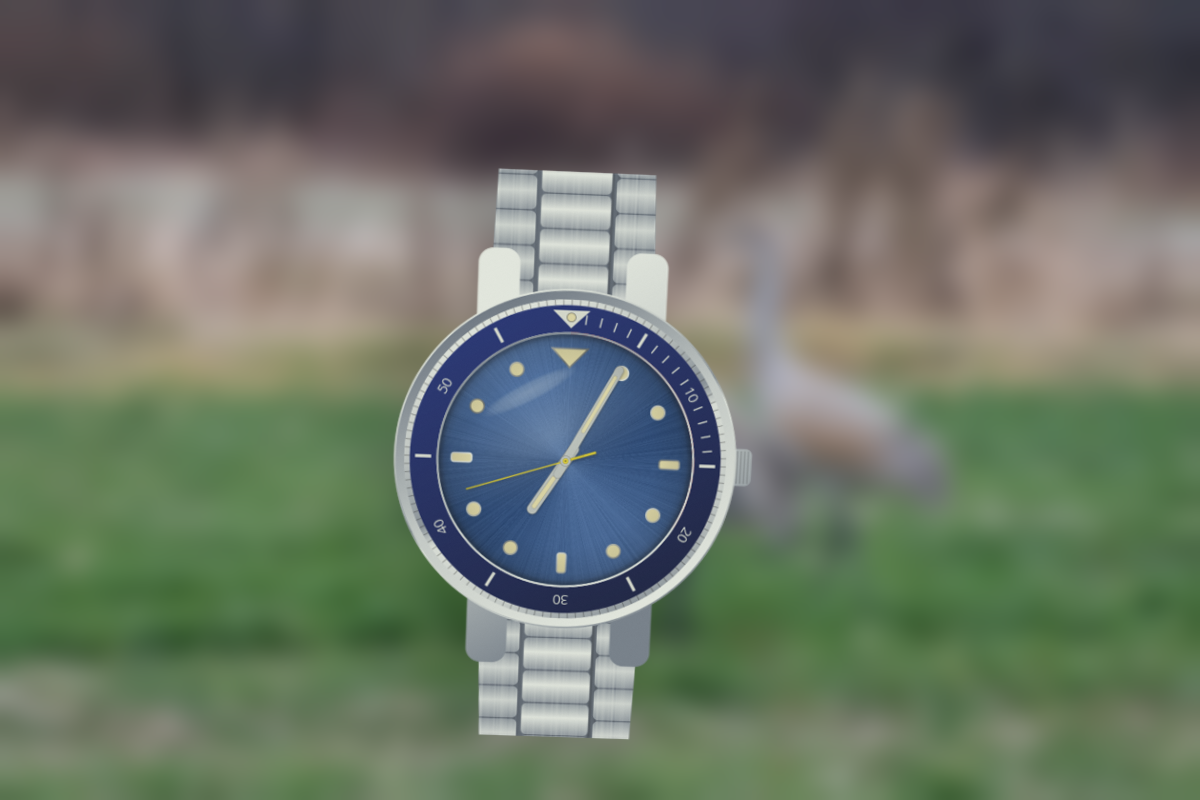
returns 7,04,42
